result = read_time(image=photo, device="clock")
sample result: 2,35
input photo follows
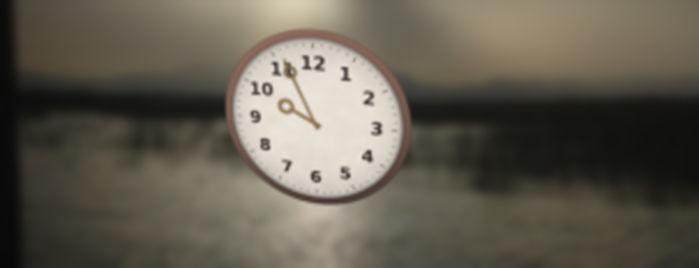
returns 9,56
